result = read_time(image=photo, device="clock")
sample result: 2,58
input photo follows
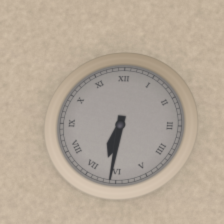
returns 6,31
